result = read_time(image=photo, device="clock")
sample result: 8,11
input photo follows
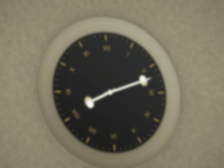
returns 8,12
